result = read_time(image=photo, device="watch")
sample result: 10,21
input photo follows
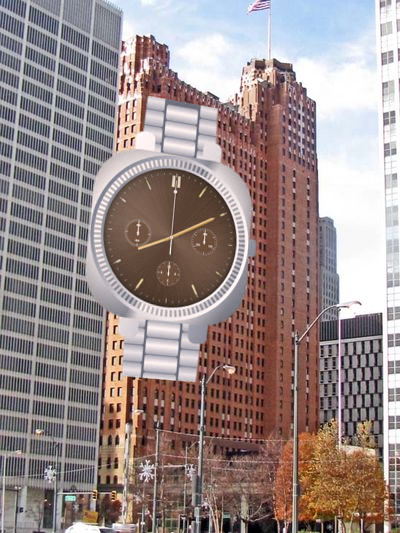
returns 8,10
